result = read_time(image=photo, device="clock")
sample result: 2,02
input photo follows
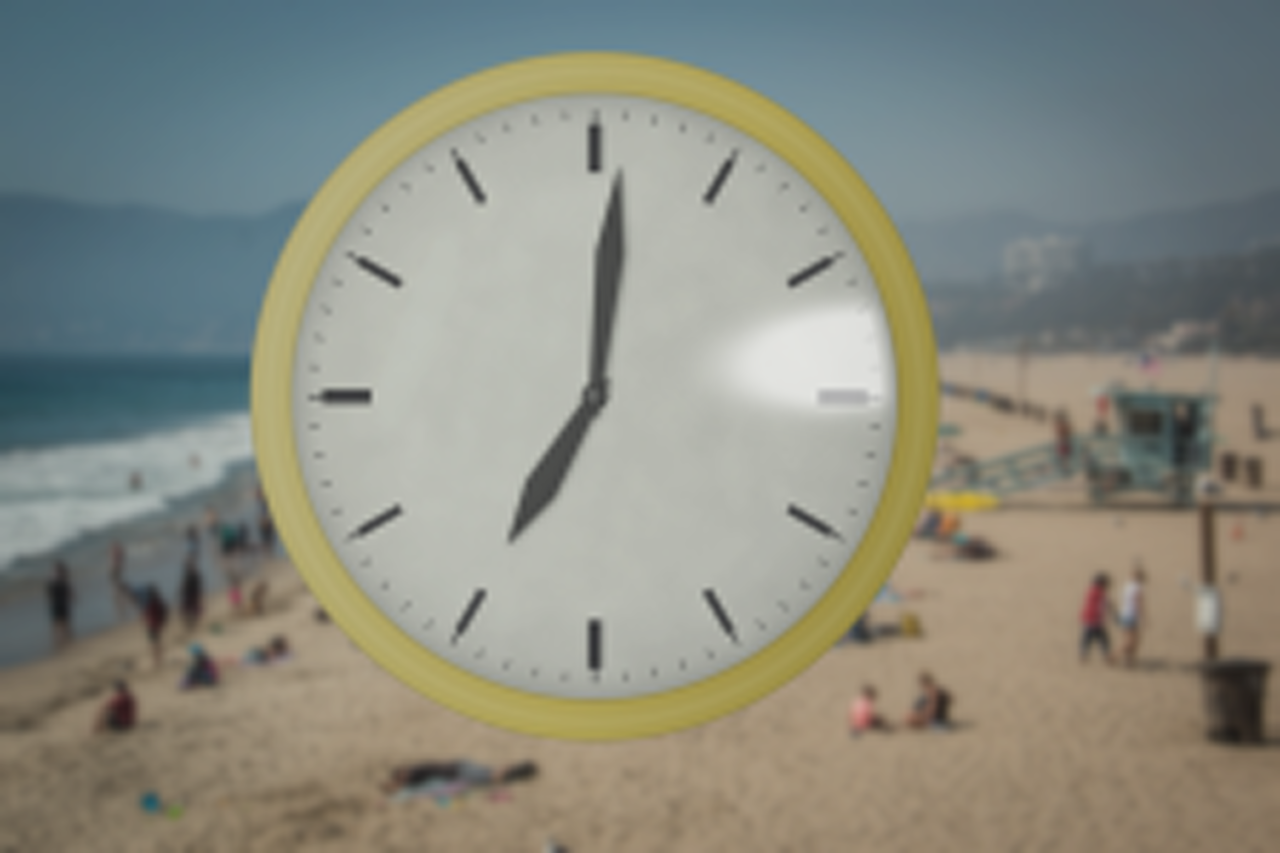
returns 7,01
